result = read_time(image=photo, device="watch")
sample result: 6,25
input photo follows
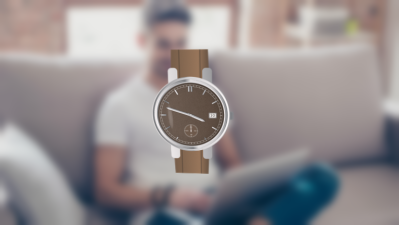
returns 3,48
